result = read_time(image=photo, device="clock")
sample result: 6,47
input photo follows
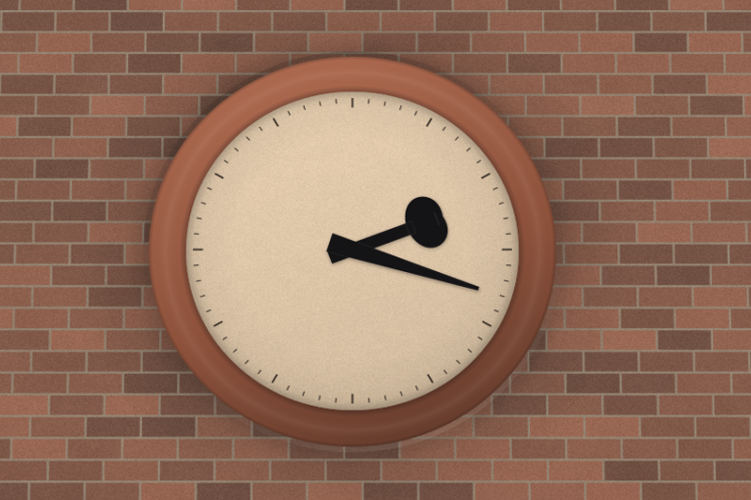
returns 2,18
